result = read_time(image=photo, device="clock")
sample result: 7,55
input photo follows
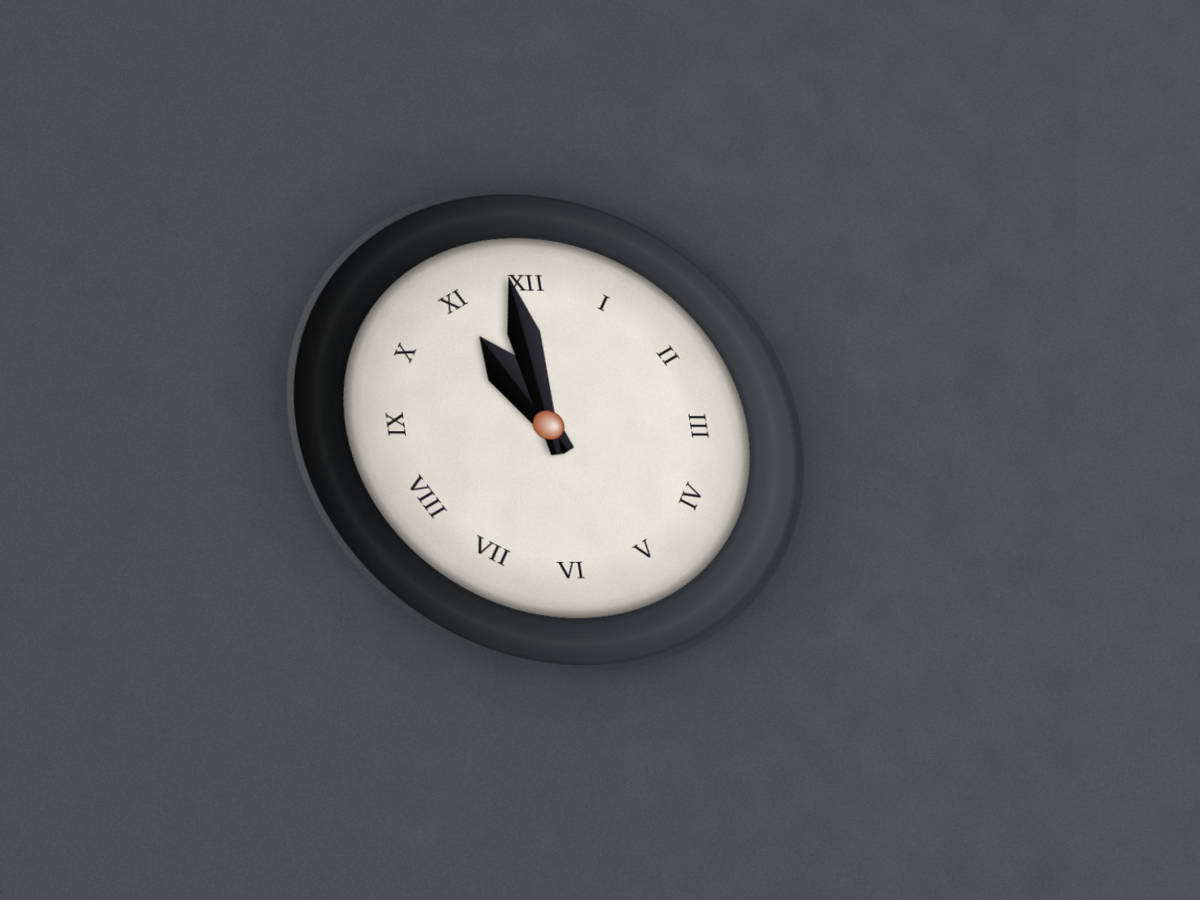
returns 10,59
